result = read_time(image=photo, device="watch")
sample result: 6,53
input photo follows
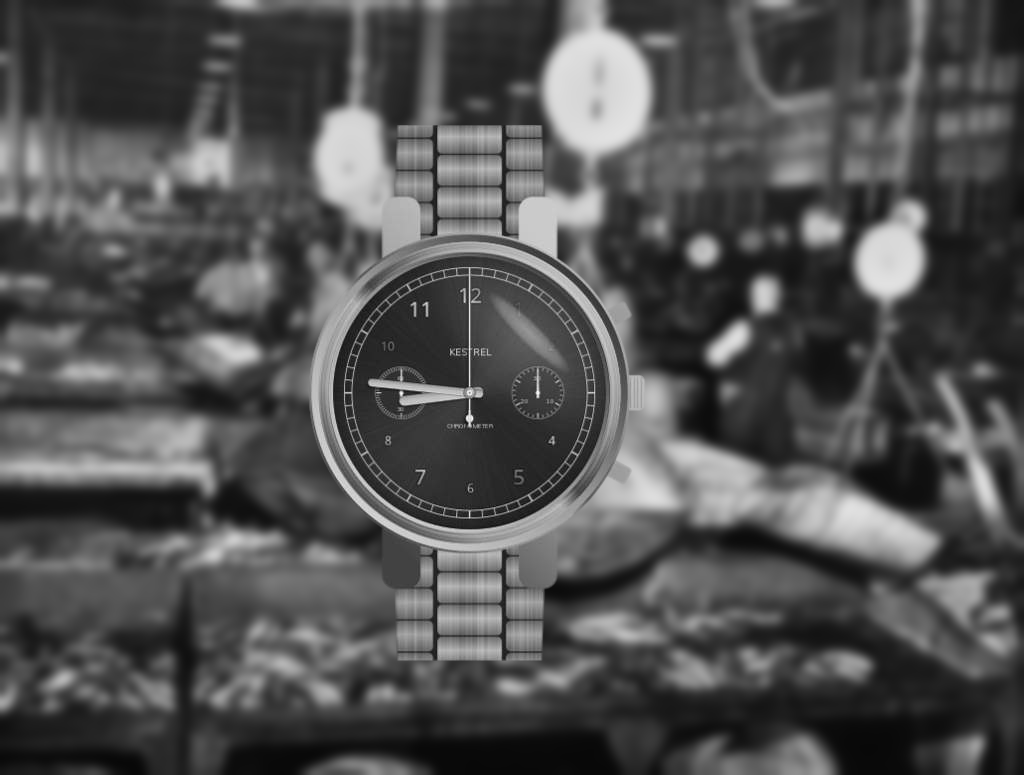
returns 8,46
